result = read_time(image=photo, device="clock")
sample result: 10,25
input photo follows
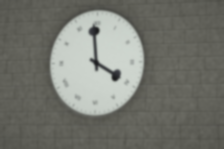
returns 3,59
